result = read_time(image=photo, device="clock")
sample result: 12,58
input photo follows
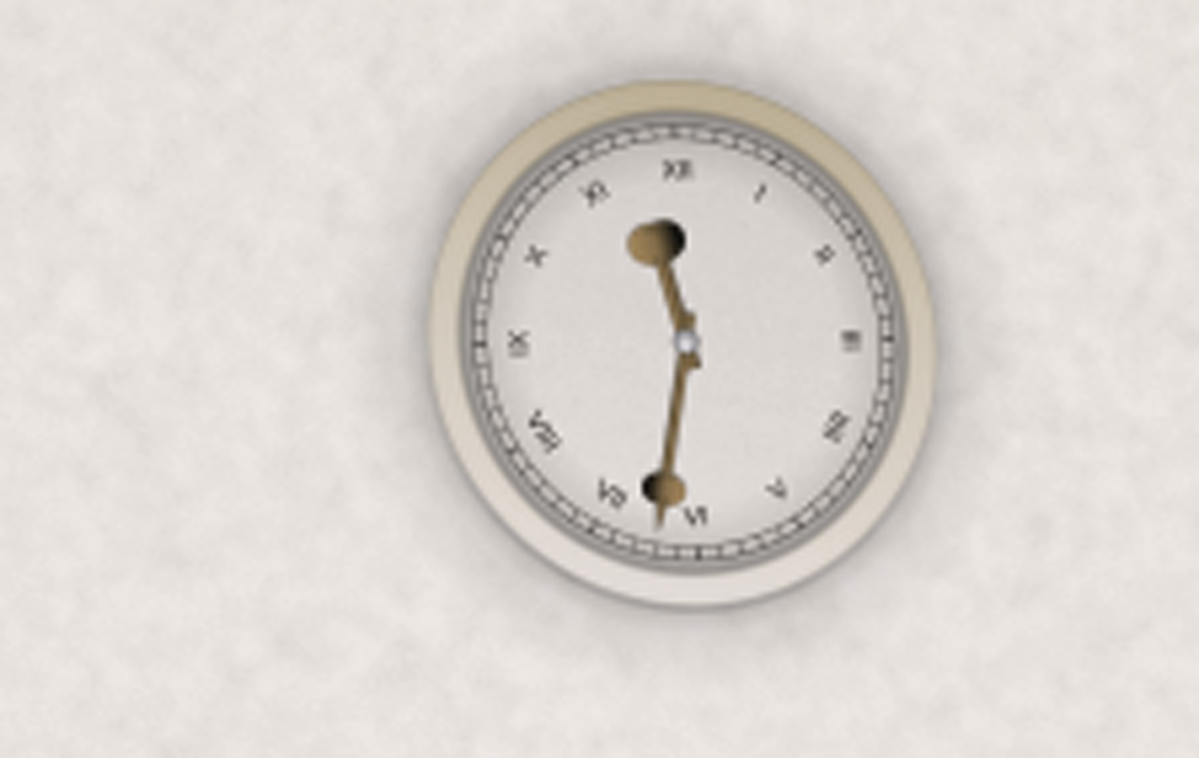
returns 11,32
